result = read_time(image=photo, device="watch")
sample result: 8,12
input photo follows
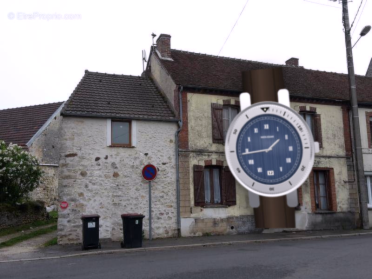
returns 1,44
